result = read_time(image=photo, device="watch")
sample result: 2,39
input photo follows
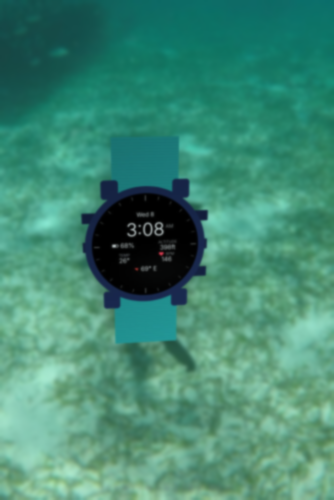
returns 3,08
